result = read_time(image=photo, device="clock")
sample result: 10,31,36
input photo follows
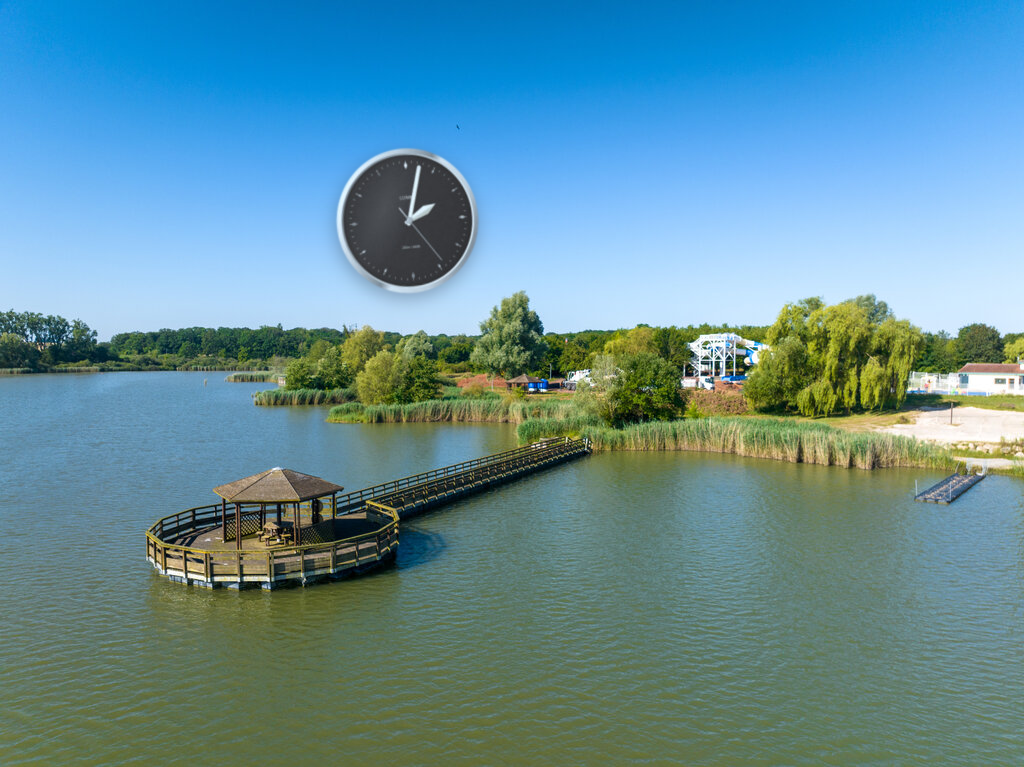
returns 2,02,24
